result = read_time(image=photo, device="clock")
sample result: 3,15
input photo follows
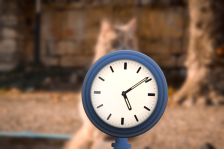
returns 5,09
